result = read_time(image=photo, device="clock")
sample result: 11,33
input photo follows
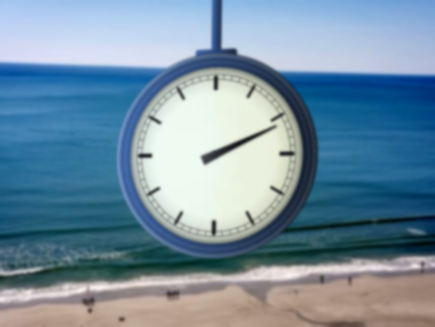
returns 2,11
